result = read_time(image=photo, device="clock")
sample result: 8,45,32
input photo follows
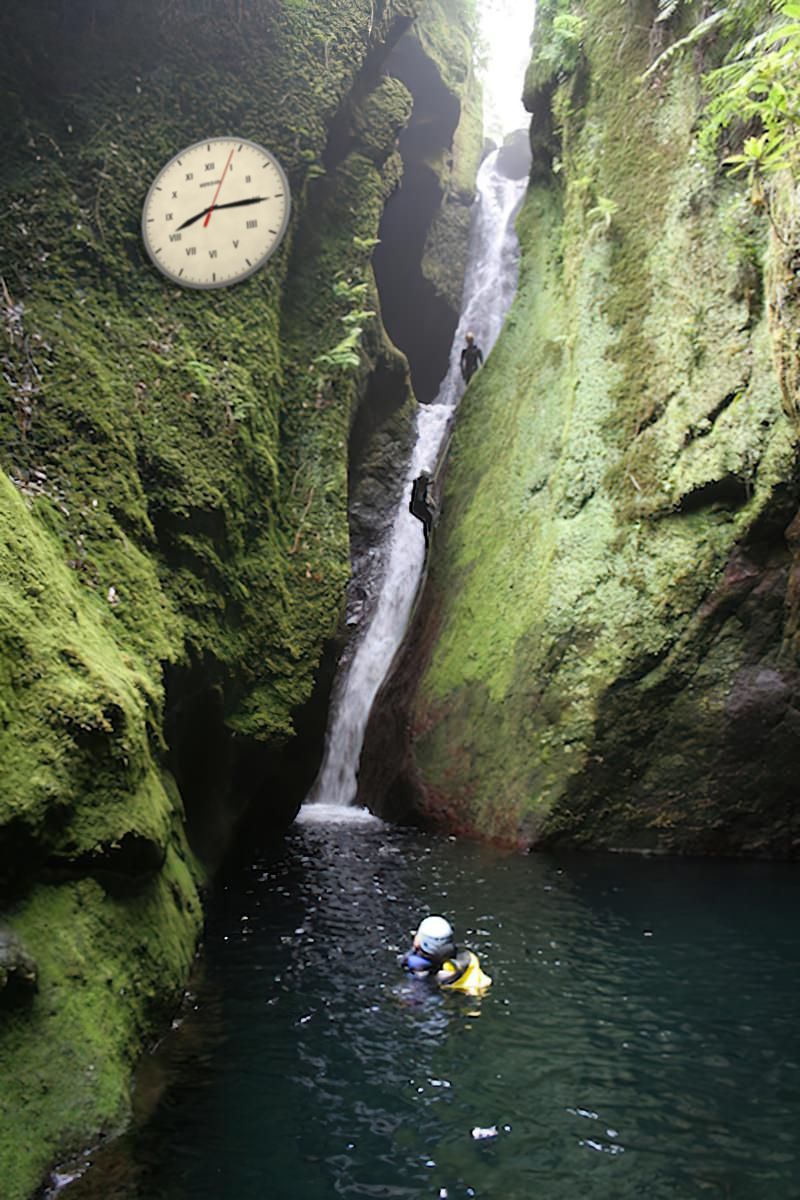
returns 8,15,04
